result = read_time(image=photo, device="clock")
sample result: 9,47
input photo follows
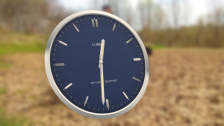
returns 12,31
